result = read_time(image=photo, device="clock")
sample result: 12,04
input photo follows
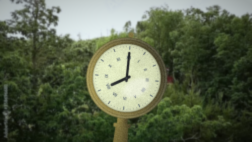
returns 8,00
